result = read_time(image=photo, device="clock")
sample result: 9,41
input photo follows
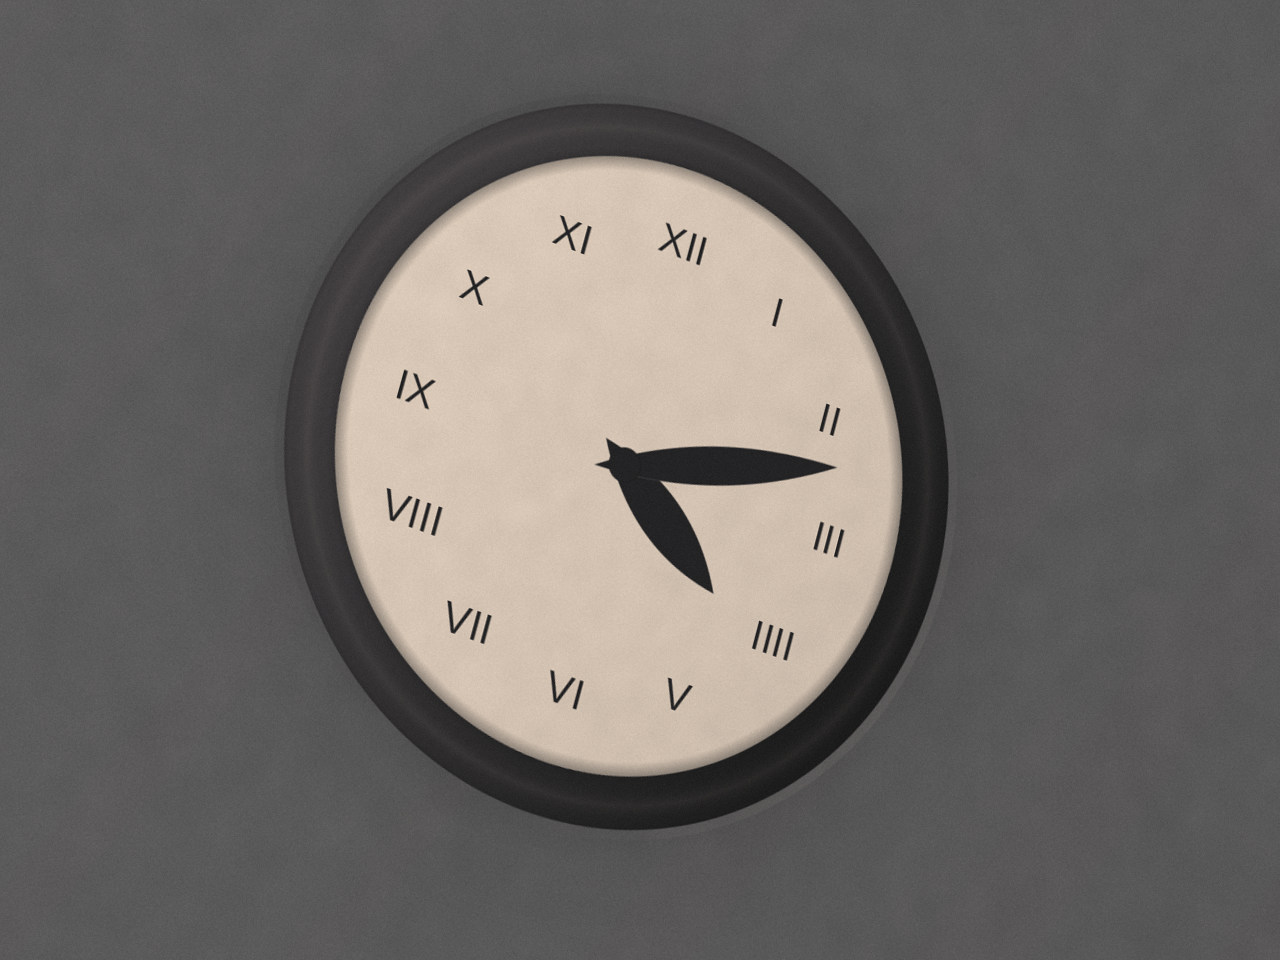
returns 4,12
